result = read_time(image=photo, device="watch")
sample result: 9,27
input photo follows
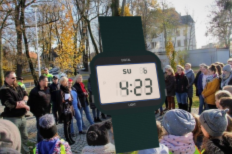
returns 4,23
